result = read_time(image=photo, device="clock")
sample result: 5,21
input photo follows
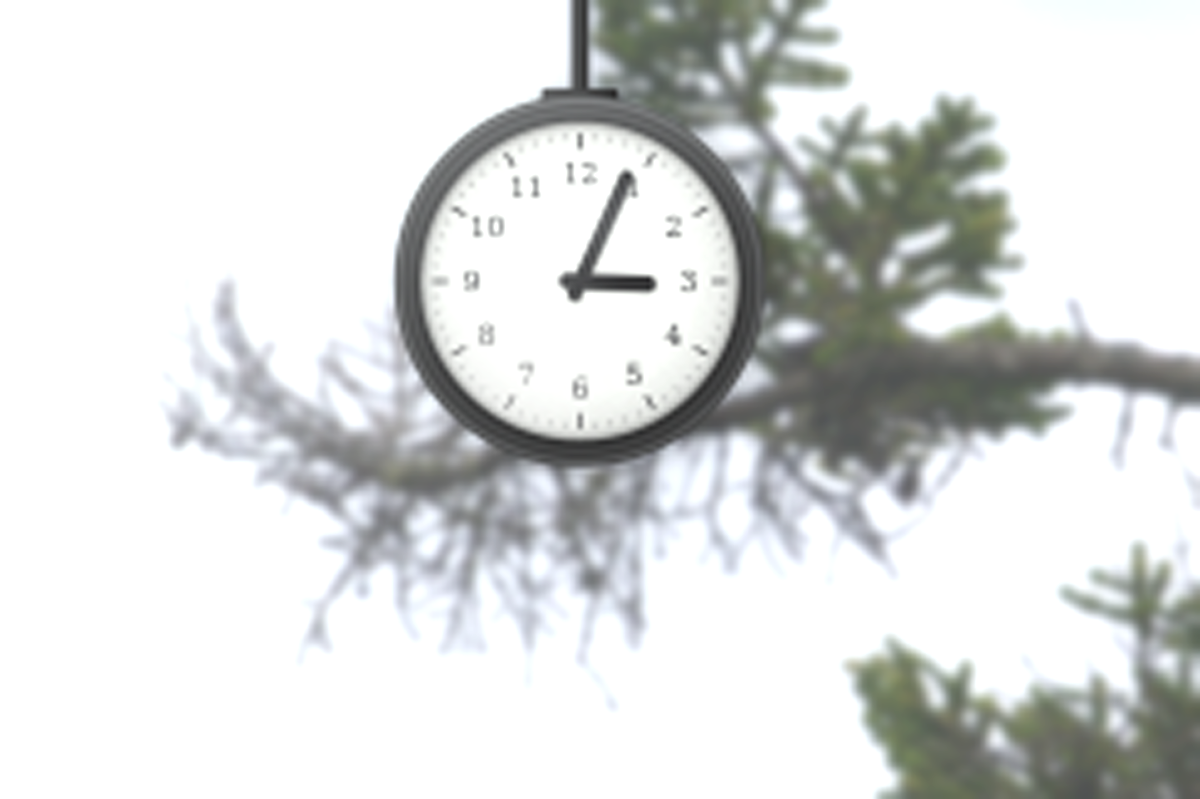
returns 3,04
